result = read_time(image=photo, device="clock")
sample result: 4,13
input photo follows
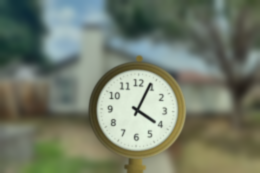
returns 4,04
